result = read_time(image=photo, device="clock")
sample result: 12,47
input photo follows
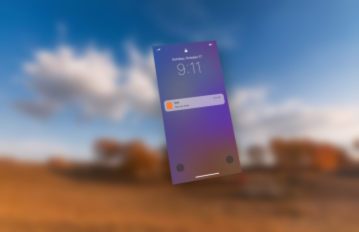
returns 9,11
